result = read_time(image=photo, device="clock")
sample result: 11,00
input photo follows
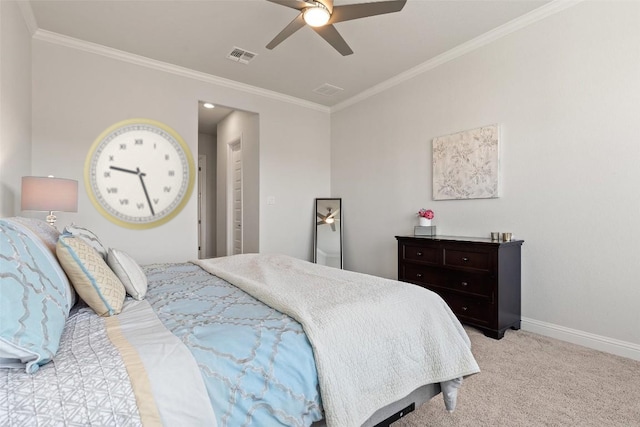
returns 9,27
